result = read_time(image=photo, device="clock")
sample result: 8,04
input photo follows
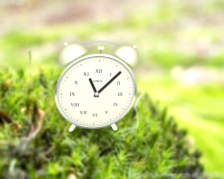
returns 11,07
